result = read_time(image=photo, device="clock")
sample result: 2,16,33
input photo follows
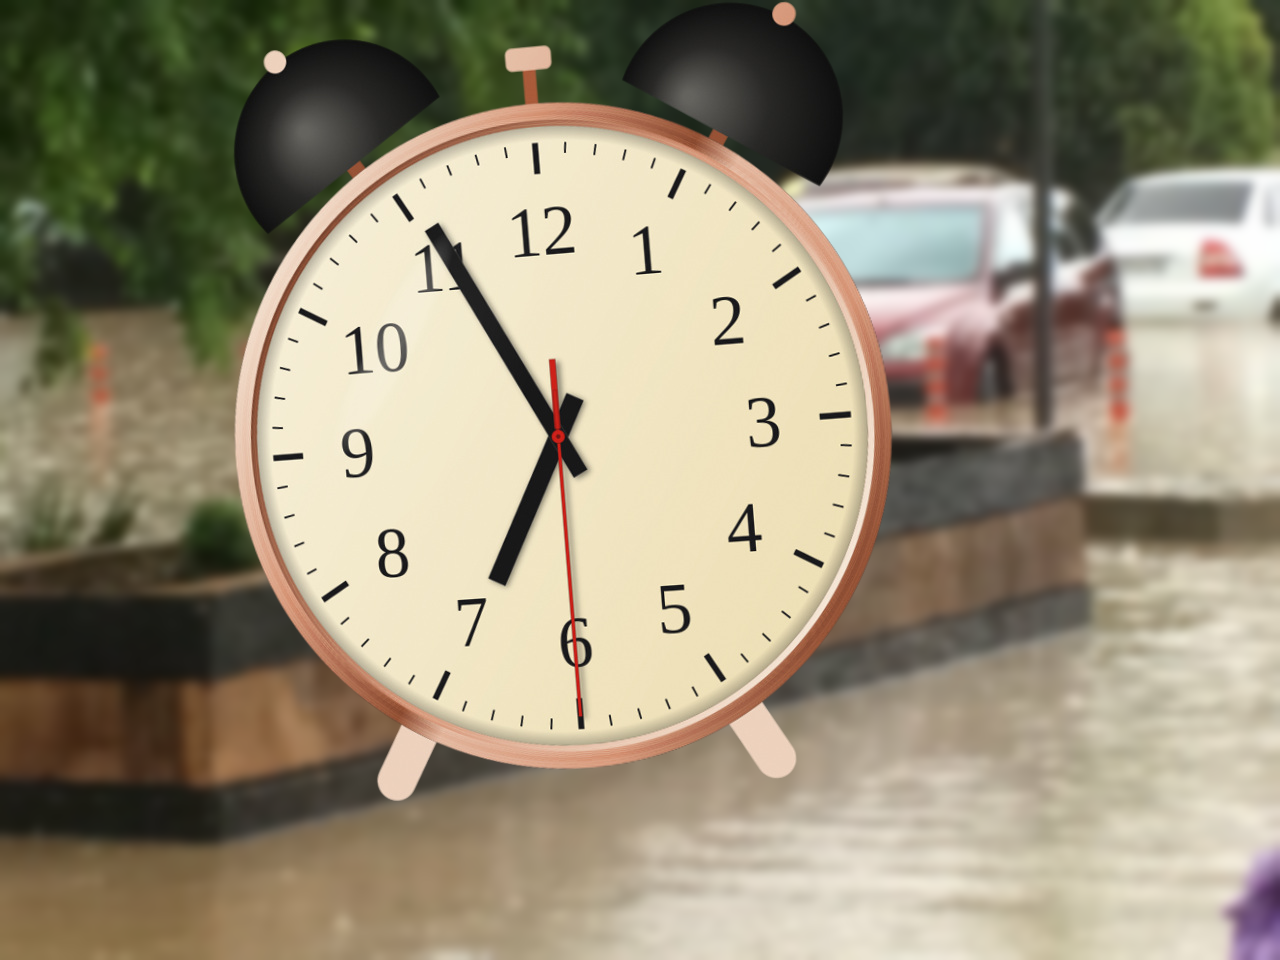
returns 6,55,30
